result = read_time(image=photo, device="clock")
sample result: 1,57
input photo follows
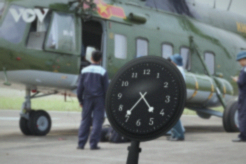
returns 4,36
